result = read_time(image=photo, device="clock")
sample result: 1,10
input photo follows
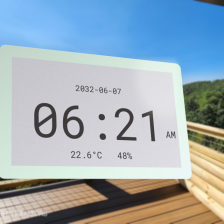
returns 6,21
